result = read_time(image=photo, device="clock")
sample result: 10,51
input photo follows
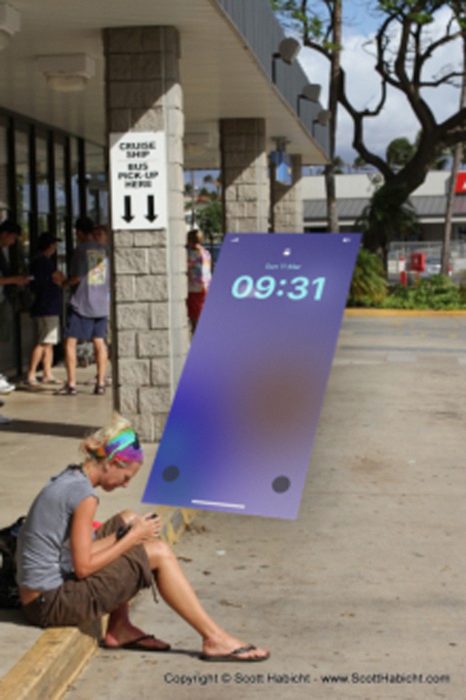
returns 9,31
